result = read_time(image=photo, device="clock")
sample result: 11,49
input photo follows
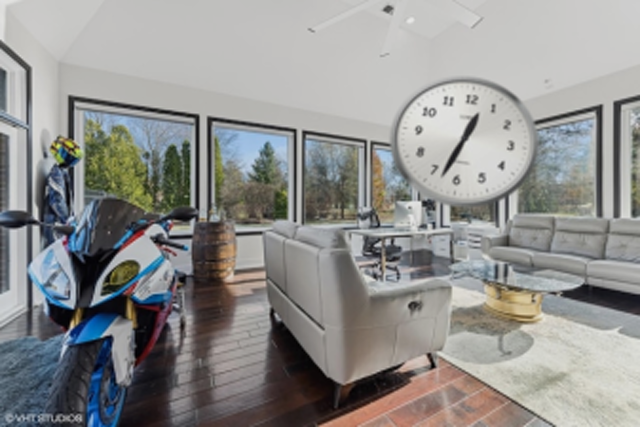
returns 12,33
